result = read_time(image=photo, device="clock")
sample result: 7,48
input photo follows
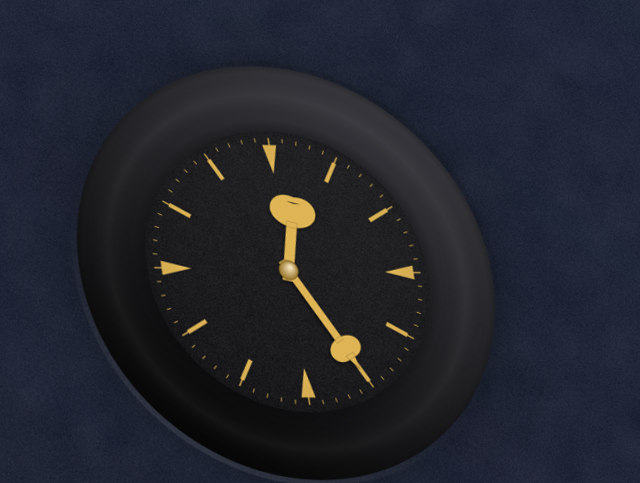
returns 12,25
